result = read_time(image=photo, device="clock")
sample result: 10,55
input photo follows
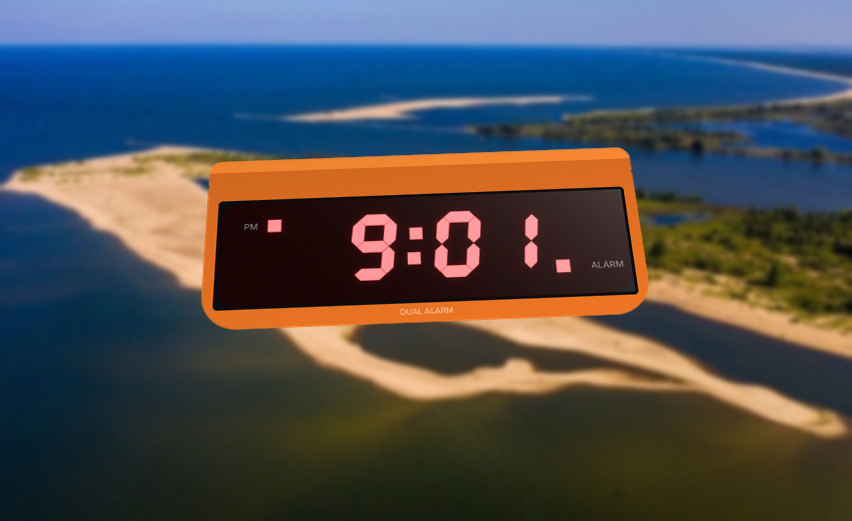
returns 9,01
